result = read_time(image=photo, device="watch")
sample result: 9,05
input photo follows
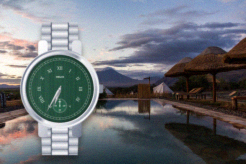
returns 6,35
